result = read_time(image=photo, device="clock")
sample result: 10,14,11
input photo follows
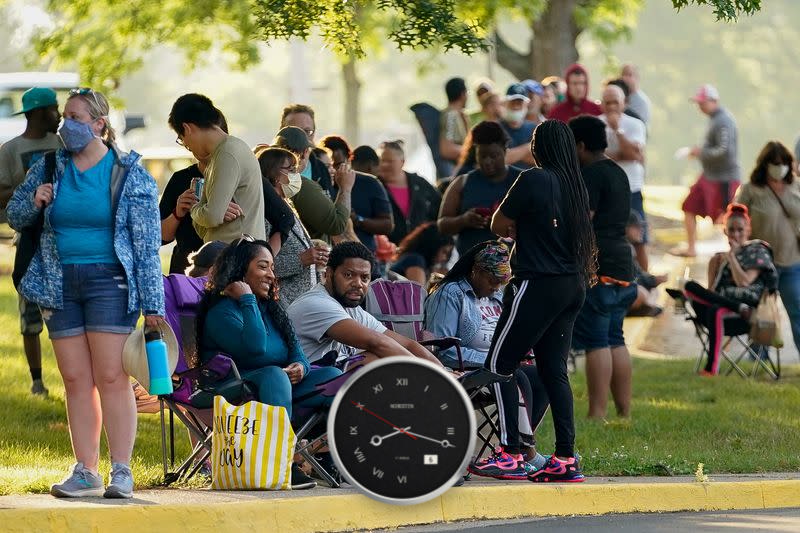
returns 8,17,50
